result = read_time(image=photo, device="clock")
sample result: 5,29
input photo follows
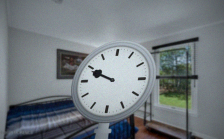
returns 9,49
